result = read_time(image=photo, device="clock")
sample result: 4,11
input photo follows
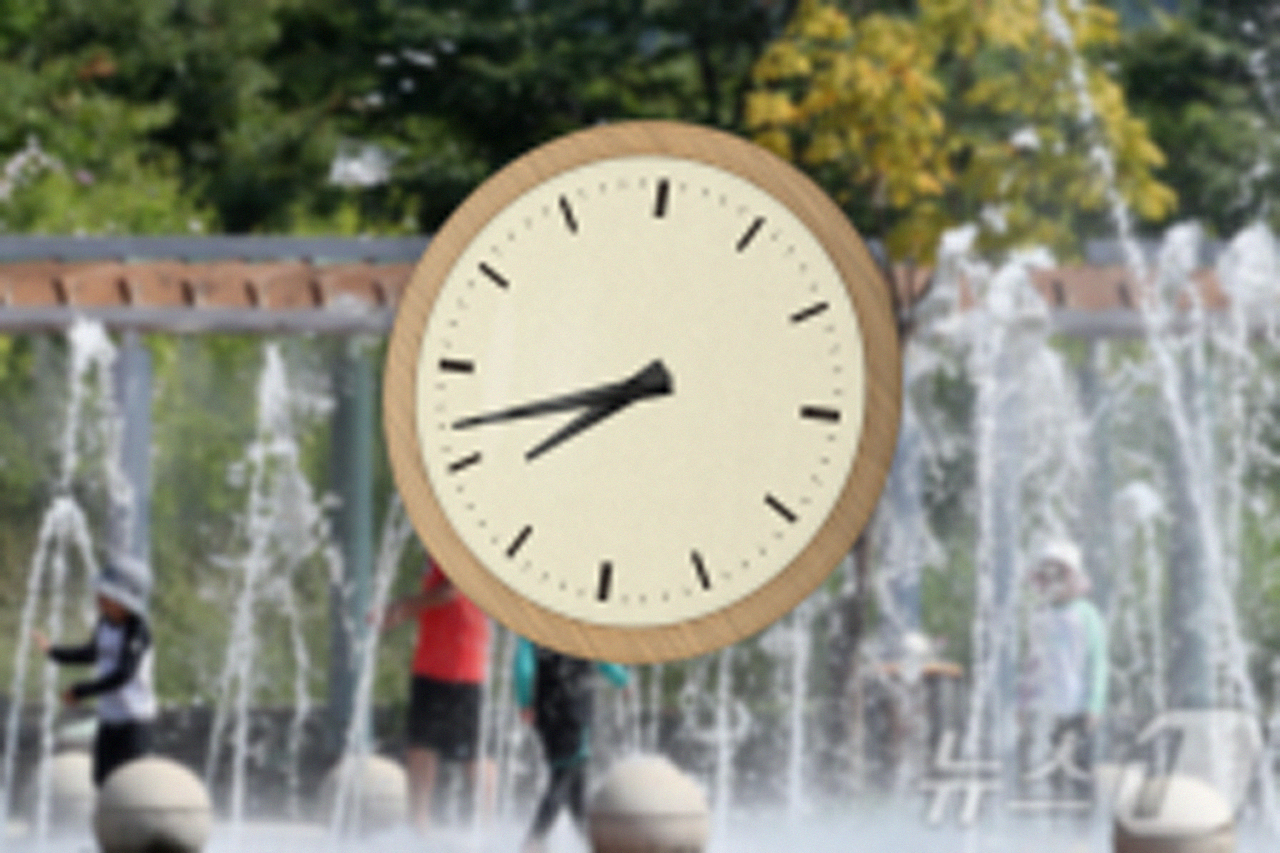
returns 7,42
